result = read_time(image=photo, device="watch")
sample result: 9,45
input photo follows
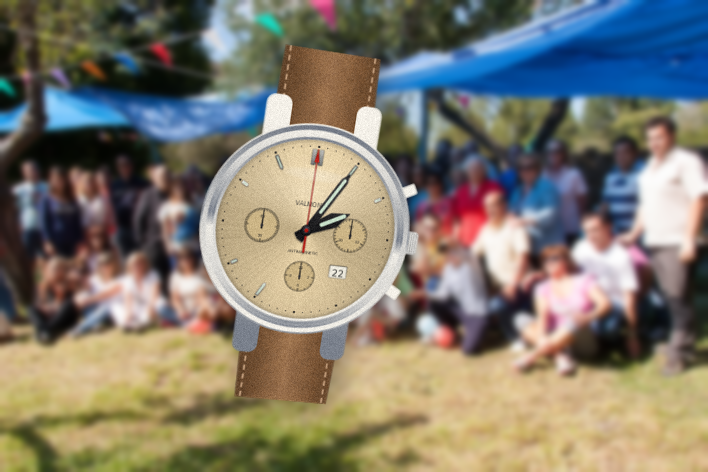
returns 2,05
